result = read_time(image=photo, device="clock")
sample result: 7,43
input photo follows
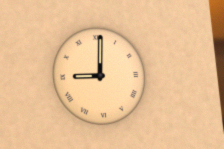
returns 9,01
